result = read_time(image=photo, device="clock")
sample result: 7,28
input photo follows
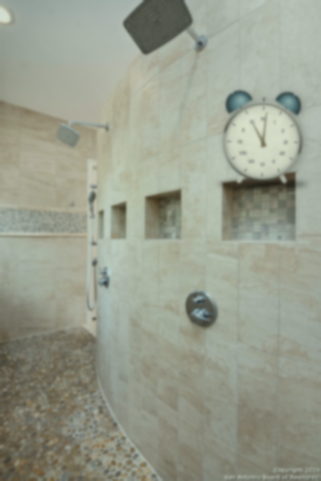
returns 11,01
